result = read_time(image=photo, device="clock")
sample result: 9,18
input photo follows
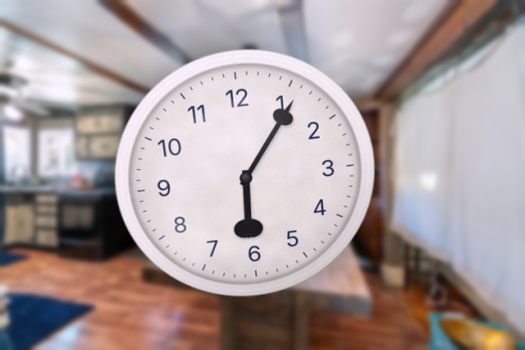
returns 6,06
